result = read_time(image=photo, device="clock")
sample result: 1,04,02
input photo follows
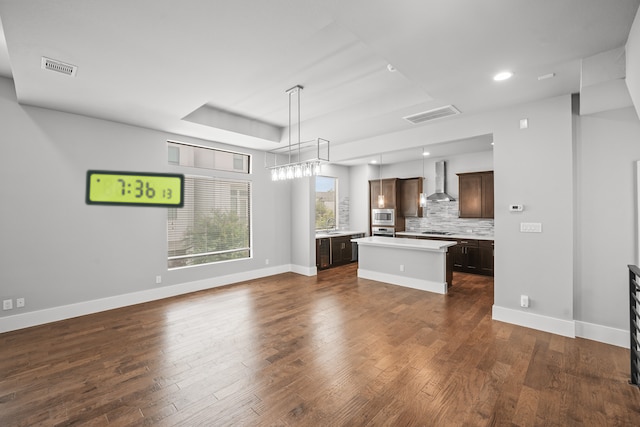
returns 7,36,13
